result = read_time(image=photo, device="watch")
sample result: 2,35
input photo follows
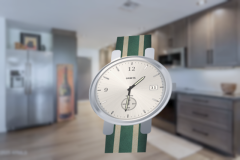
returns 1,31
